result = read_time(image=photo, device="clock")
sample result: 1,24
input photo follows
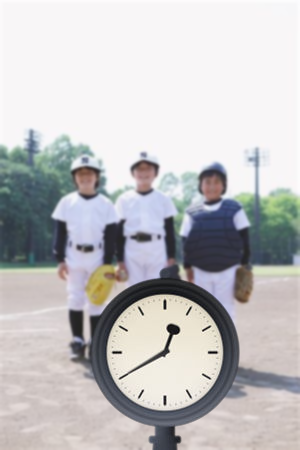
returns 12,40
